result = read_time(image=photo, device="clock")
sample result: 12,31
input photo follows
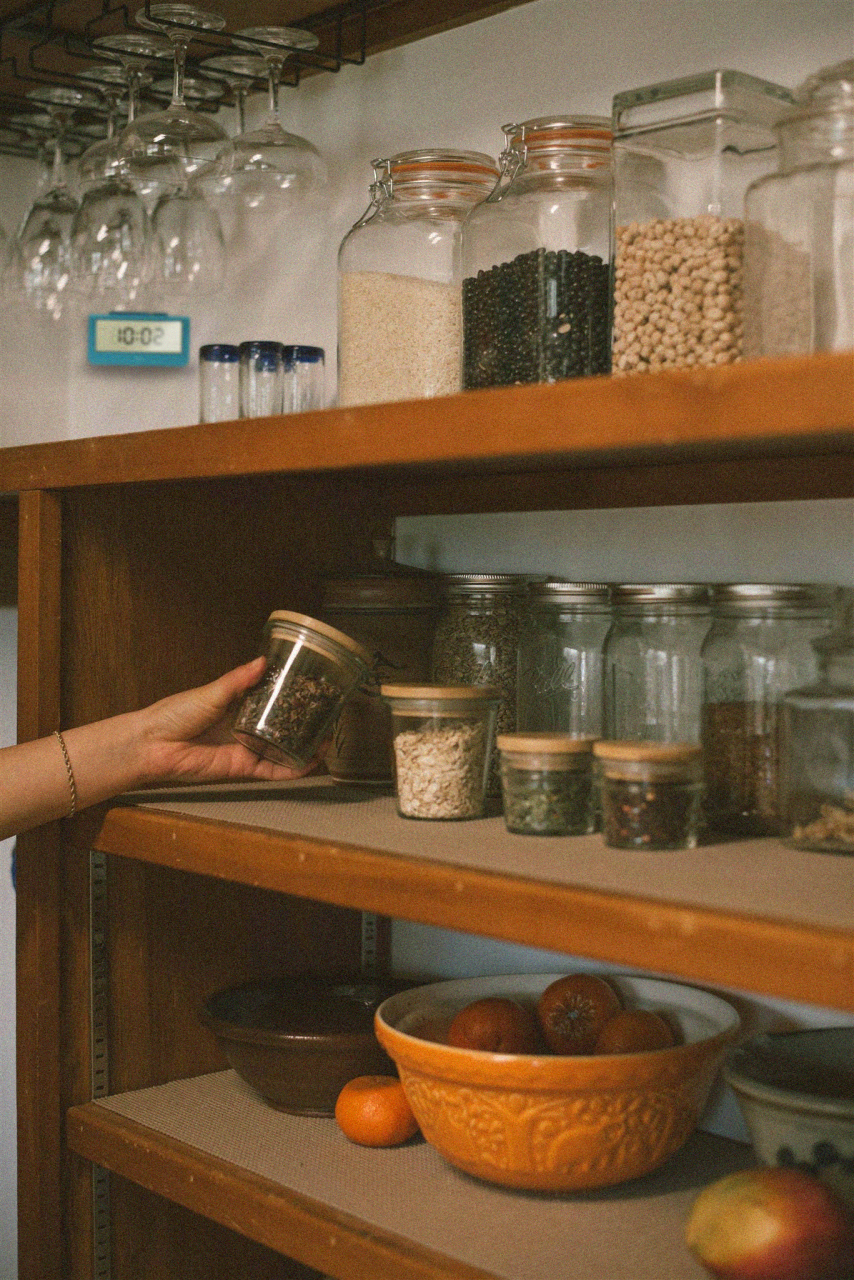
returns 10,02
